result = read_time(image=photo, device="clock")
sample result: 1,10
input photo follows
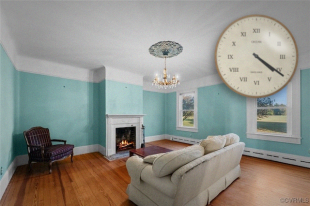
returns 4,21
